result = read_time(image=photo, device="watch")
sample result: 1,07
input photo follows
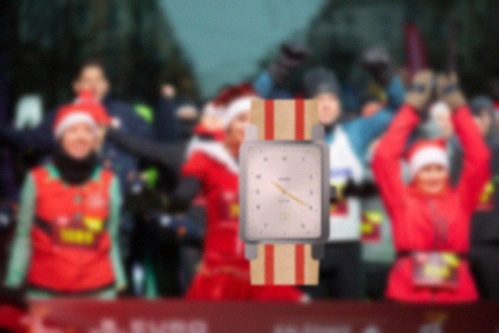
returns 10,20
